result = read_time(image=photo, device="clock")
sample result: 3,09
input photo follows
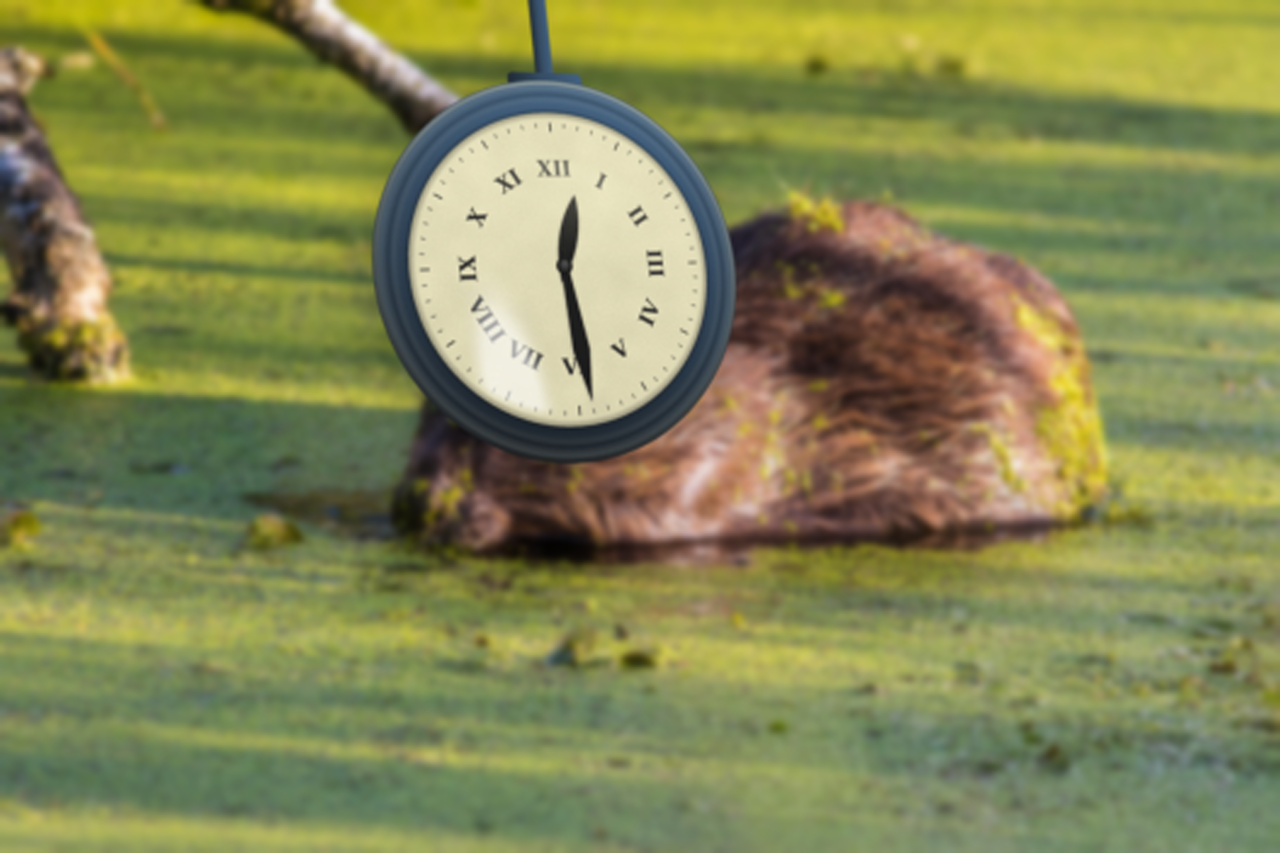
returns 12,29
